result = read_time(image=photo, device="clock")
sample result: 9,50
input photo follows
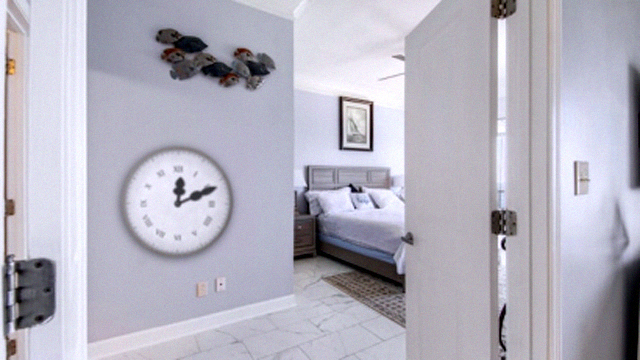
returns 12,11
